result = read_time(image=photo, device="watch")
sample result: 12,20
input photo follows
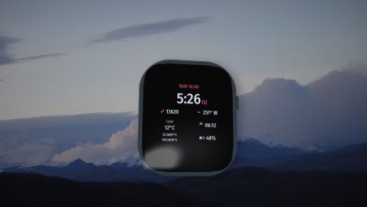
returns 5,26
